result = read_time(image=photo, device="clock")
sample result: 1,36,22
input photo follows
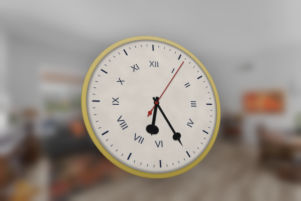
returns 6,25,06
